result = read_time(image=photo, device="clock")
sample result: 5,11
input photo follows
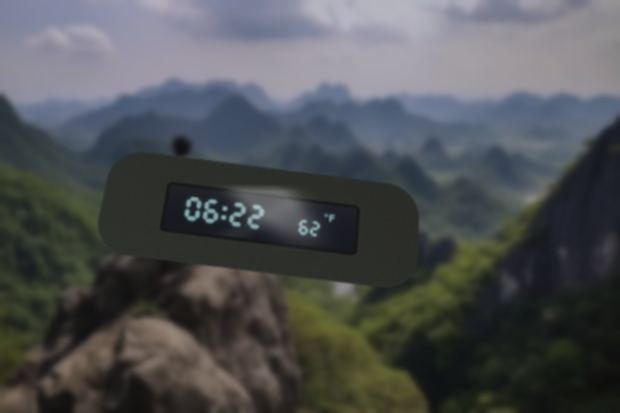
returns 6,22
